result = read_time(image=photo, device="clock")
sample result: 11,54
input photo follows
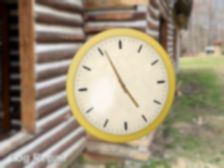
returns 4,56
